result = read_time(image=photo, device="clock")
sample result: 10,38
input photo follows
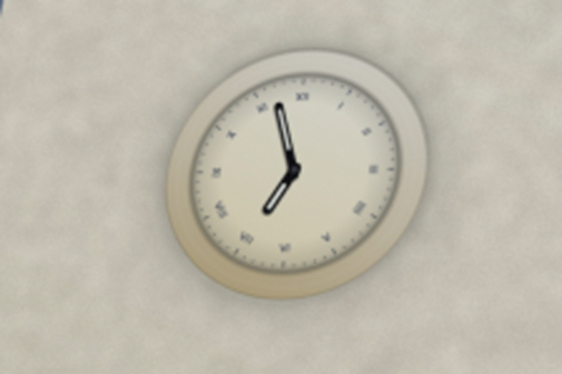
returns 6,57
